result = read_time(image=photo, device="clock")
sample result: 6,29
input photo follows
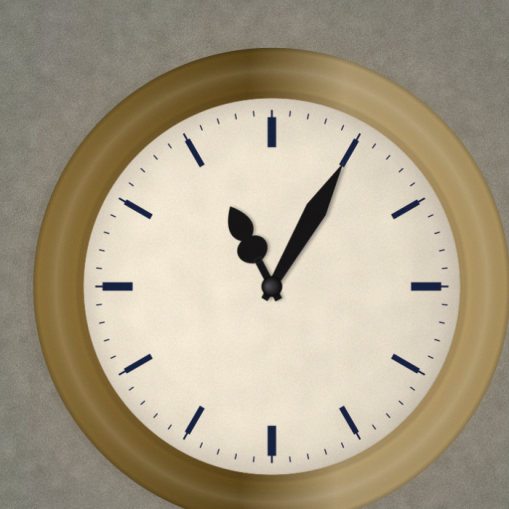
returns 11,05
